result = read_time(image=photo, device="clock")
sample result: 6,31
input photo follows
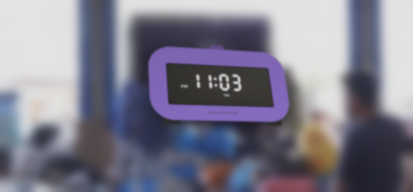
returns 11,03
